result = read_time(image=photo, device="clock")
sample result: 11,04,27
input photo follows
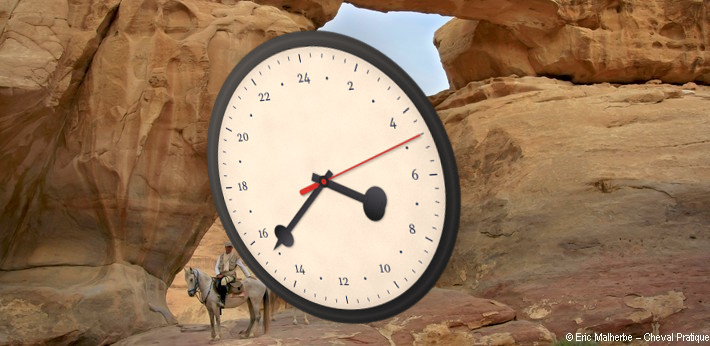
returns 7,38,12
